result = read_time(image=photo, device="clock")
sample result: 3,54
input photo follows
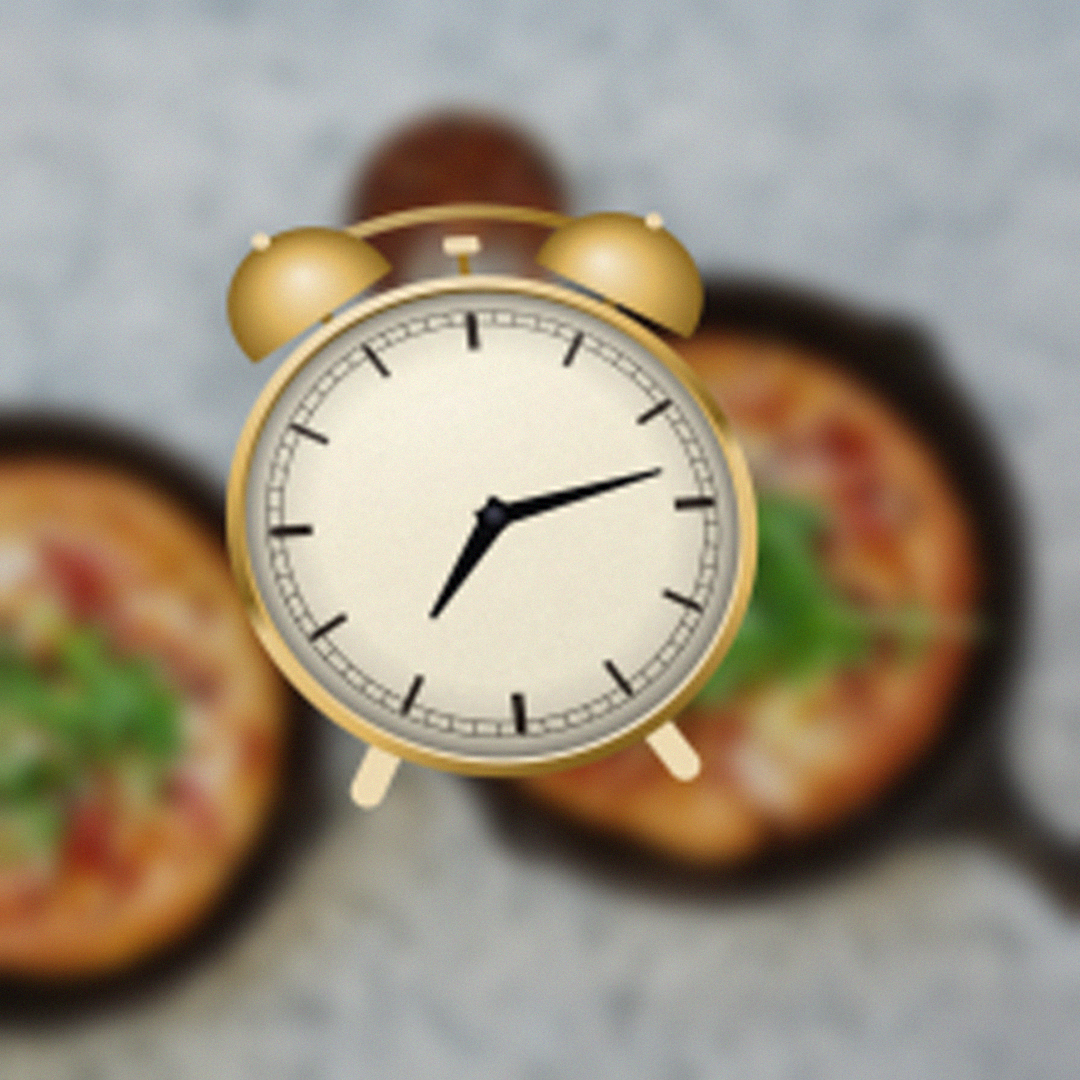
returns 7,13
